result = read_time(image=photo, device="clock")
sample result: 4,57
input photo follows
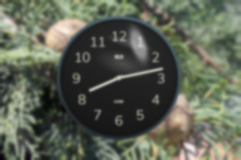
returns 8,13
